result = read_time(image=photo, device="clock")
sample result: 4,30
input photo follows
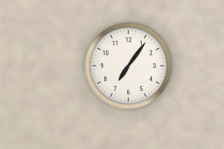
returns 7,06
